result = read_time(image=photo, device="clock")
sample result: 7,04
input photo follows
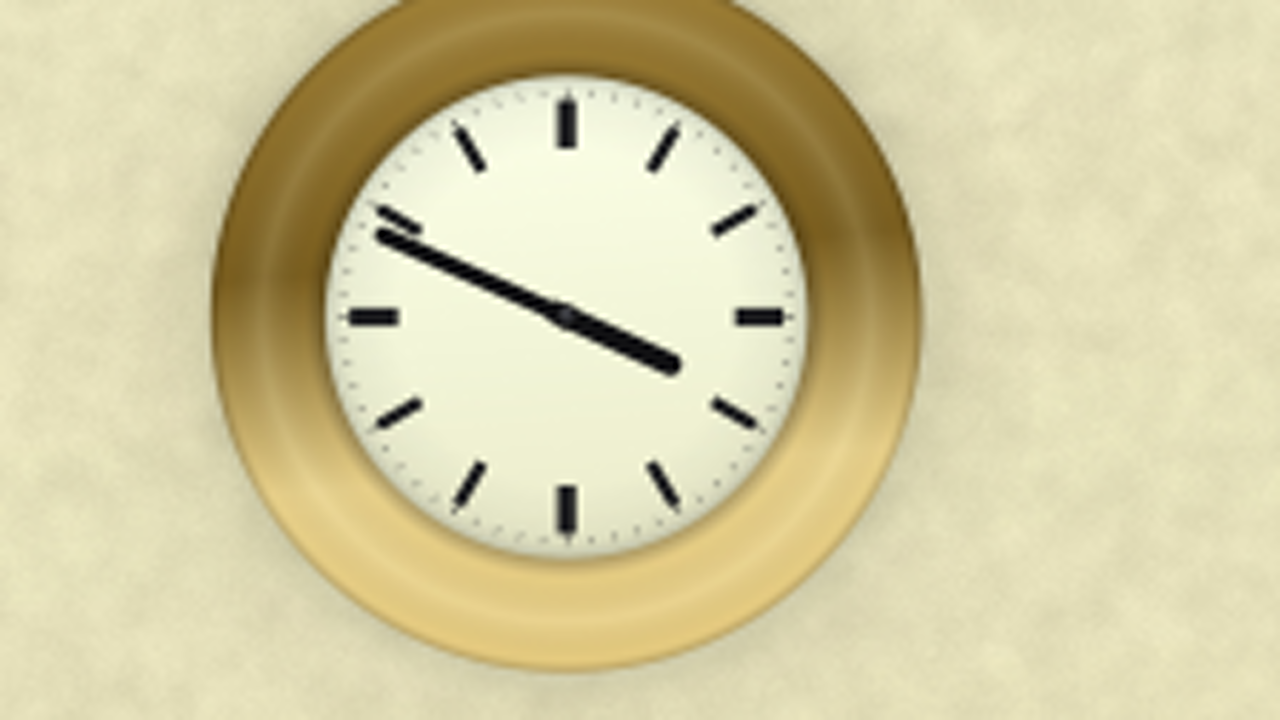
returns 3,49
